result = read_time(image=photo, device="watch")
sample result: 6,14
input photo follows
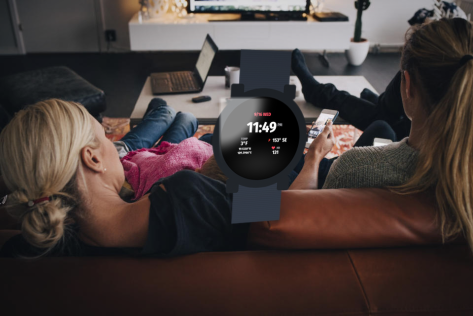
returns 11,49
